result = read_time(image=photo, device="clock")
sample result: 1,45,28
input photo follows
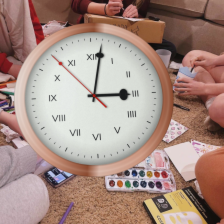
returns 3,01,53
